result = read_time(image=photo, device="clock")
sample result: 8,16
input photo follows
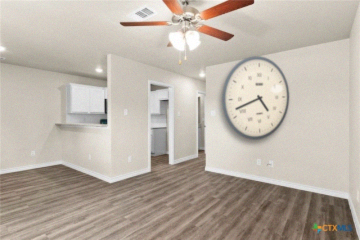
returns 4,42
